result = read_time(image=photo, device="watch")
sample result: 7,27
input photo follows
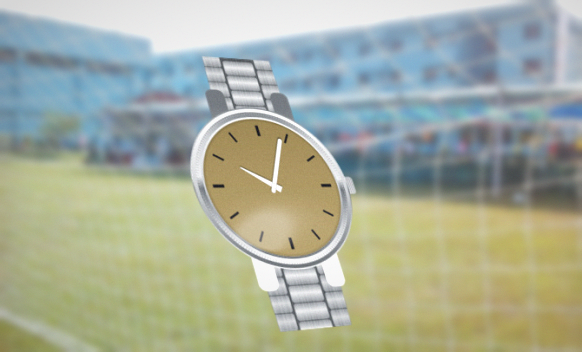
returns 10,04
